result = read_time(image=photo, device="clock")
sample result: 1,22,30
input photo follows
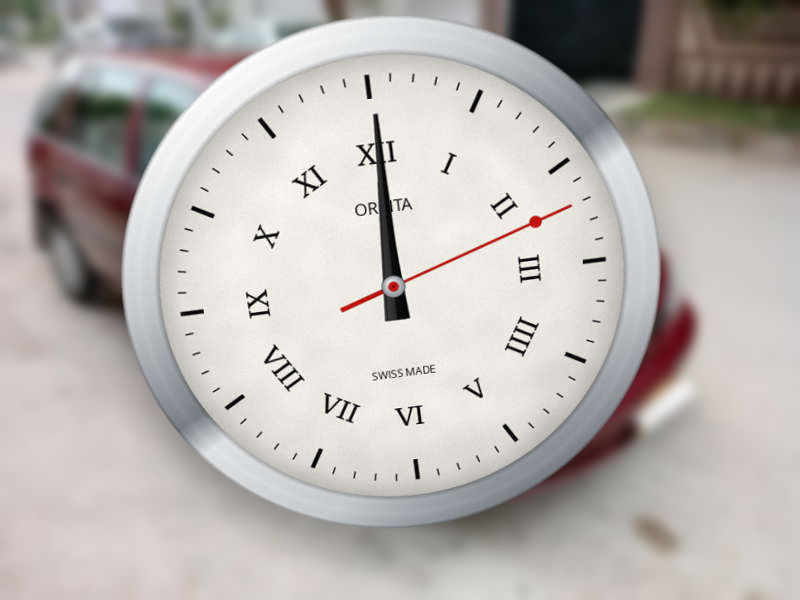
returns 12,00,12
